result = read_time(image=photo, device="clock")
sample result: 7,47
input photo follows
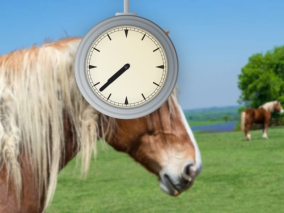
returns 7,38
